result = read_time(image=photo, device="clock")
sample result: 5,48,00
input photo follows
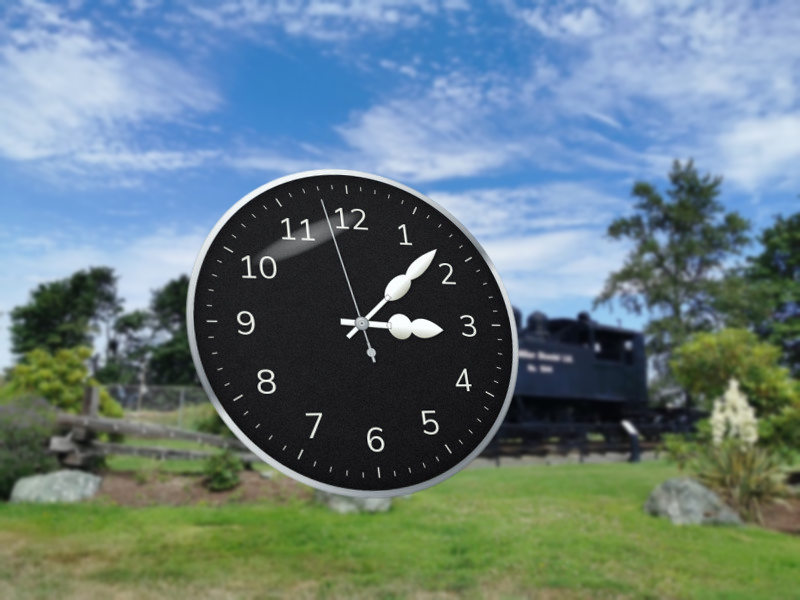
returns 3,07,58
